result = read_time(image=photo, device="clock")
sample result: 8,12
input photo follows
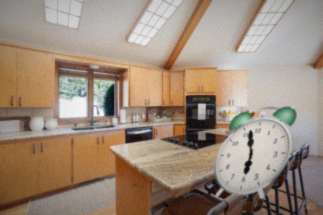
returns 5,57
